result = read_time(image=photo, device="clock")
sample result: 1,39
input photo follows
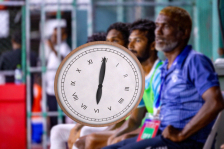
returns 6,00
